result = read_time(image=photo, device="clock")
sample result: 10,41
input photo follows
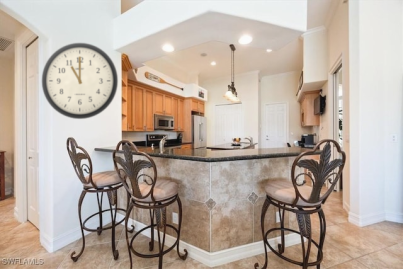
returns 11,00
